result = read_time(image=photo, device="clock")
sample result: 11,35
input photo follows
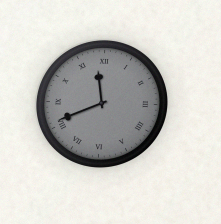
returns 11,41
